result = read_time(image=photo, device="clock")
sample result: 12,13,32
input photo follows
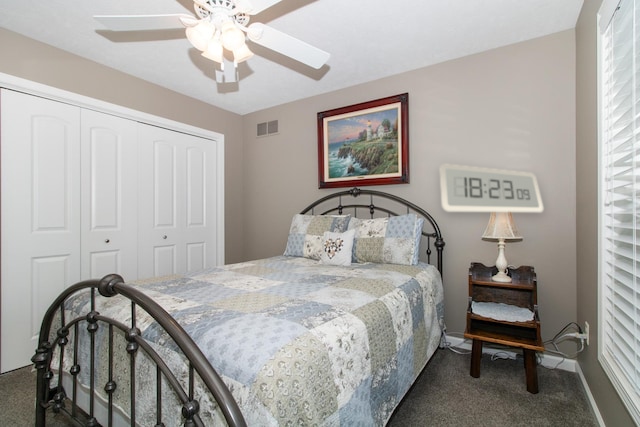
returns 18,23,09
